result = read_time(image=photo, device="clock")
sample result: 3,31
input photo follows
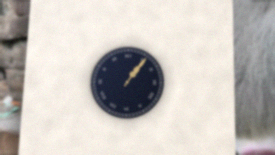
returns 1,06
